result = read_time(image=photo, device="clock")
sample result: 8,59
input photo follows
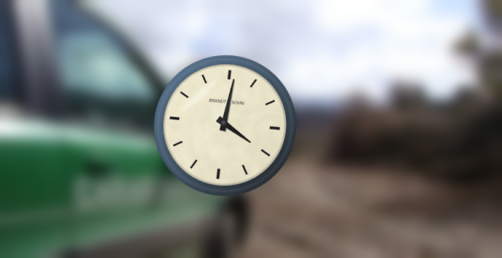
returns 4,01
